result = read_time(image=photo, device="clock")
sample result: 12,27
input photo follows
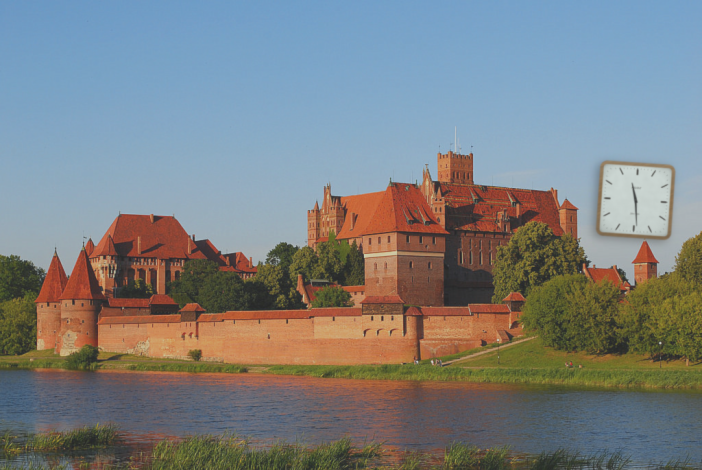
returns 11,29
